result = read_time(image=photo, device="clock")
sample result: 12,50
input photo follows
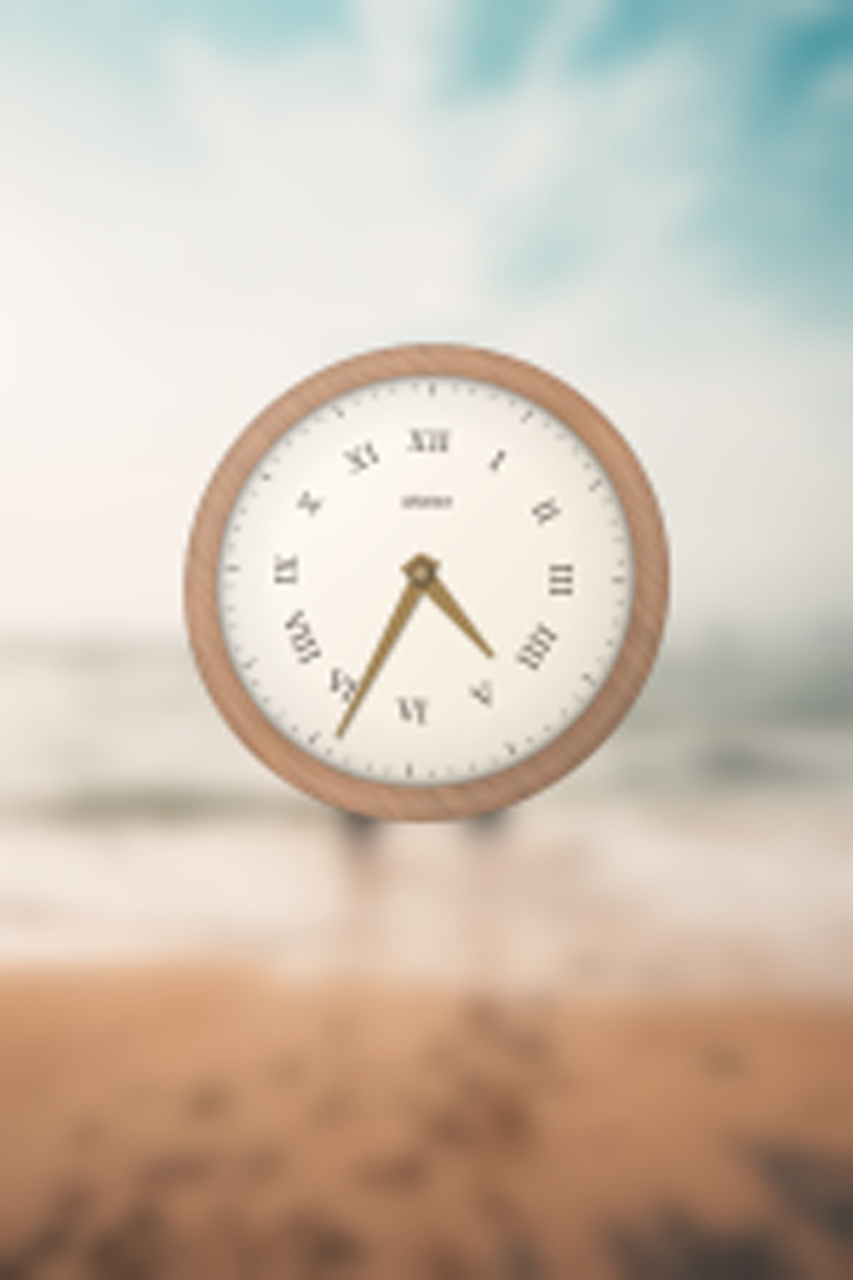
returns 4,34
